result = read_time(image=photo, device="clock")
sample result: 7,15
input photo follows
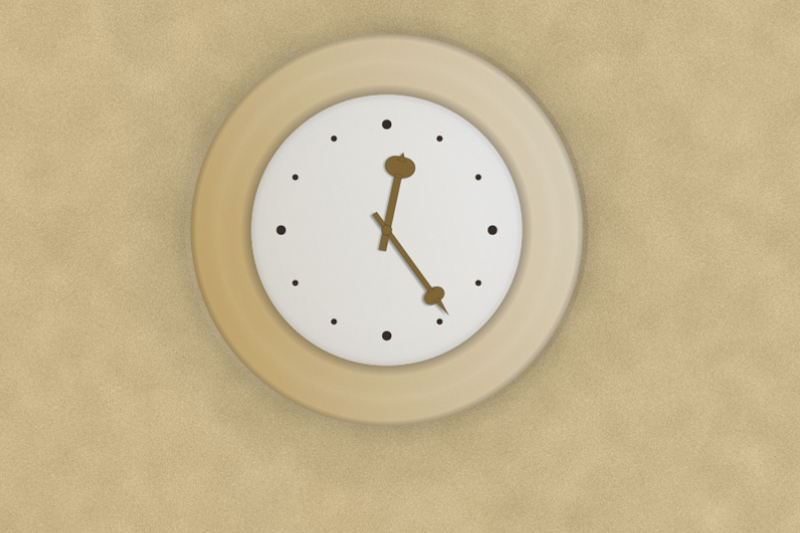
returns 12,24
